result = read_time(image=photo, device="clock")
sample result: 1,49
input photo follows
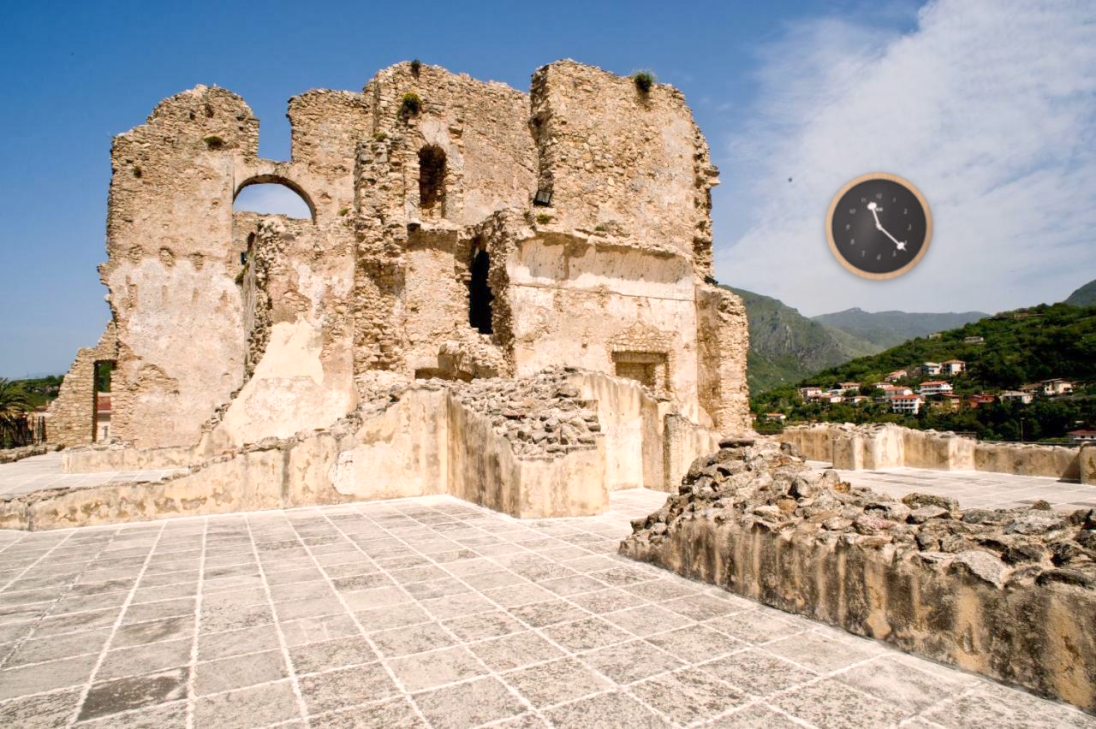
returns 11,22
